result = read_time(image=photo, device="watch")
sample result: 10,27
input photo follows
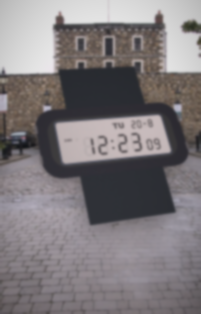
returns 12,23
